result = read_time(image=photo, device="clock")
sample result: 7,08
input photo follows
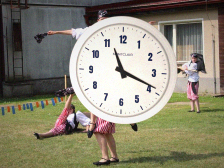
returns 11,19
